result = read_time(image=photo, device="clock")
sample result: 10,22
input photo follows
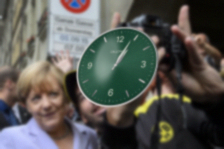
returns 1,04
